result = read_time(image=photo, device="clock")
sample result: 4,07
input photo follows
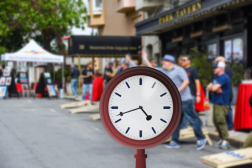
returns 4,42
